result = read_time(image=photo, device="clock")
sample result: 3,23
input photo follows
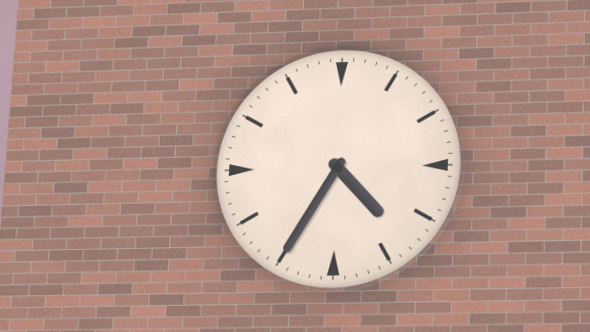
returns 4,35
